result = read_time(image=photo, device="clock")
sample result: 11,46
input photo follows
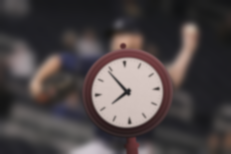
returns 7,54
